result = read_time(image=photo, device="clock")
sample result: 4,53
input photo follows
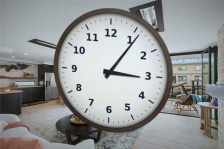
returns 3,06
